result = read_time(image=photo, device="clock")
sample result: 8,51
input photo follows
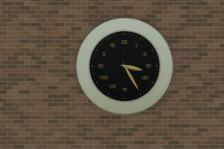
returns 3,25
